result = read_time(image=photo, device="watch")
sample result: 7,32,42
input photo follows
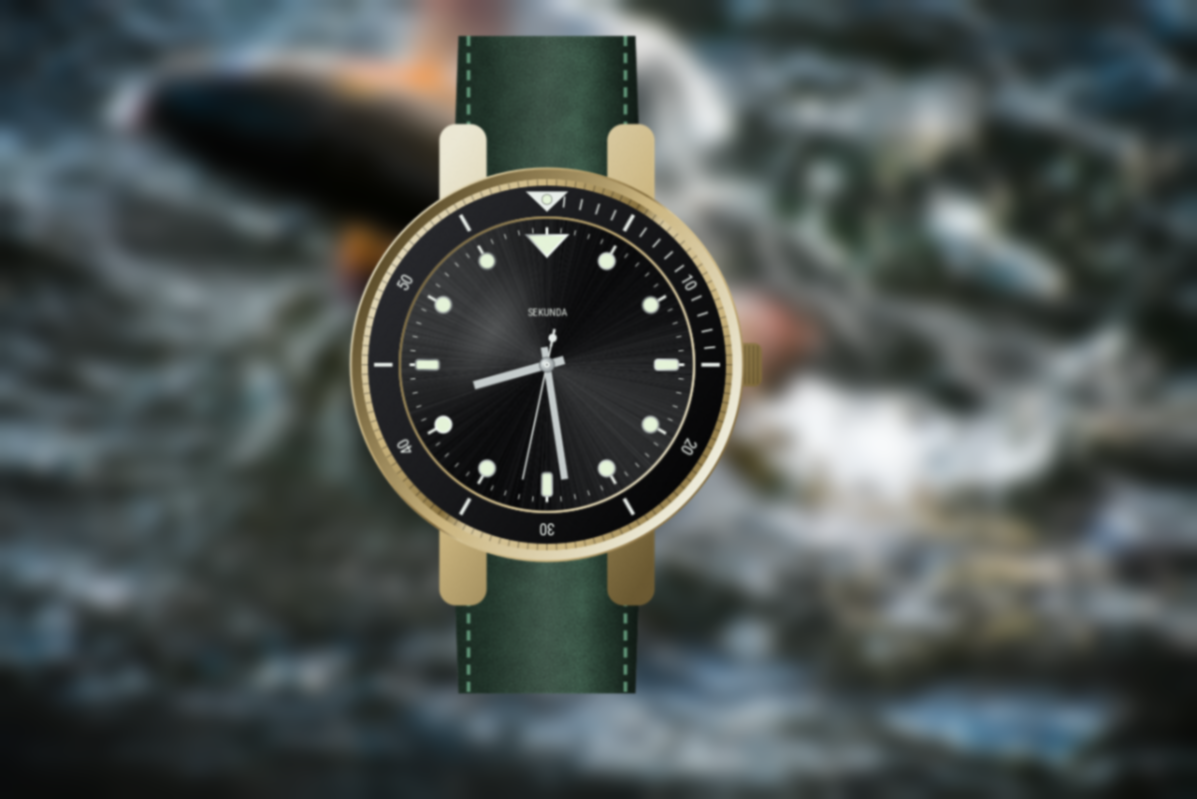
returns 8,28,32
